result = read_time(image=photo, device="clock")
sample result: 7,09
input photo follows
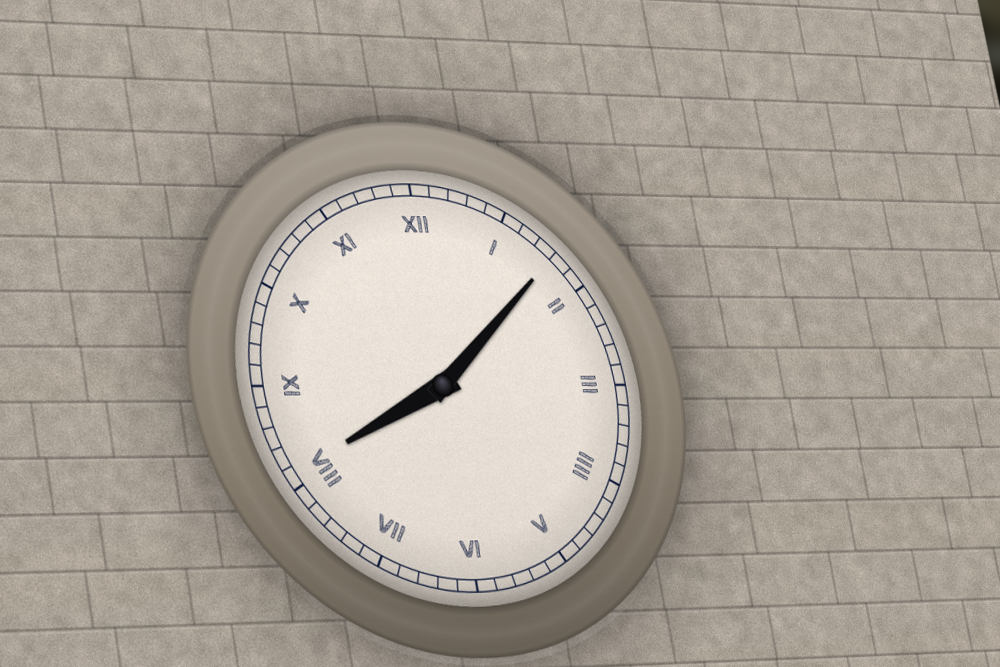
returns 8,08
